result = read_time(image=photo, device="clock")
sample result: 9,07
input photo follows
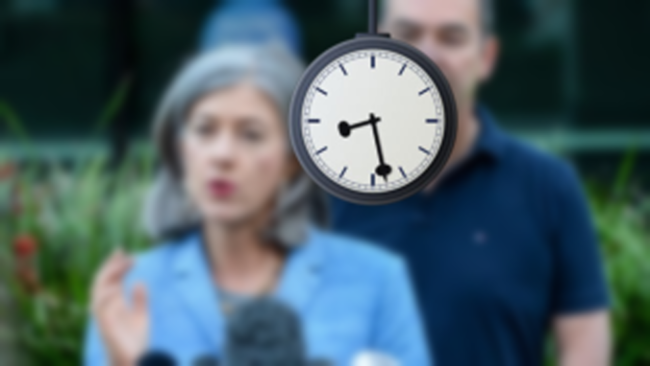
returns 8,28
